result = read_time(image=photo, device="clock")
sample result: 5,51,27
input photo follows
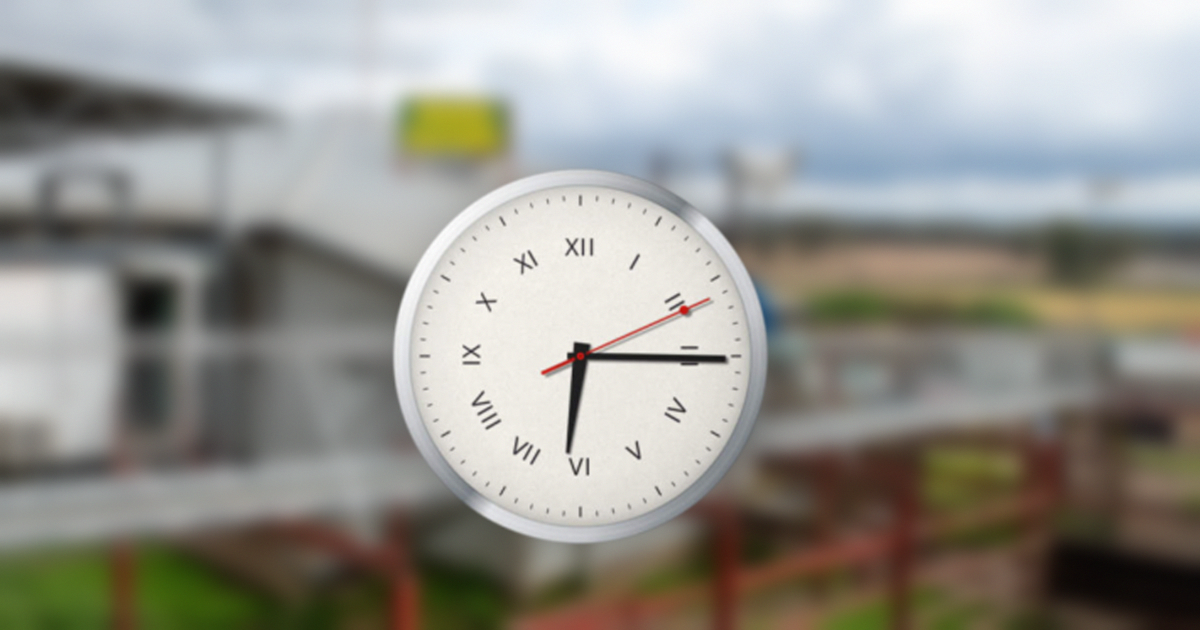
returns 6,15,11
